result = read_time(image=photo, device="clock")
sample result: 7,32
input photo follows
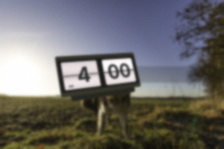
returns 4,00
